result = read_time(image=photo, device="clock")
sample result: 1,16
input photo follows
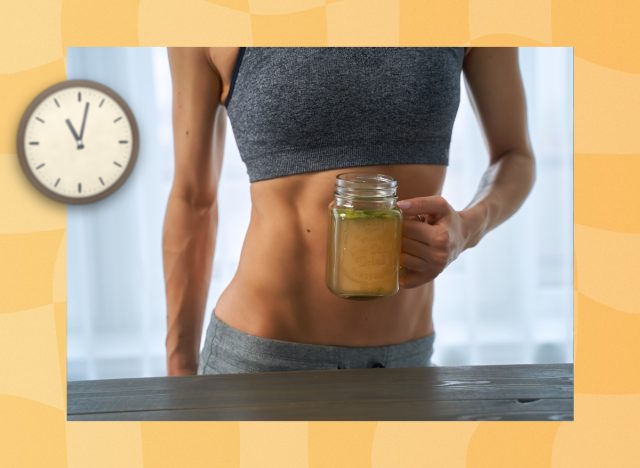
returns 11,02
